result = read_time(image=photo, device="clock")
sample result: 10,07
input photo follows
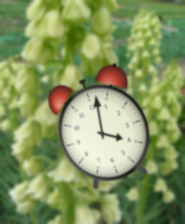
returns 4,02
